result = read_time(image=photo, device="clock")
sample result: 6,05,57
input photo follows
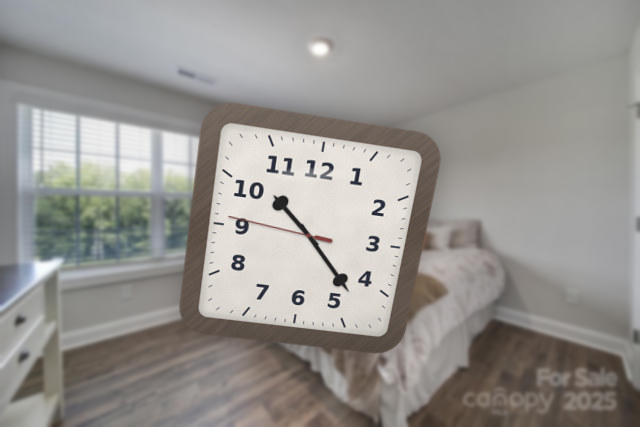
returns 10,22,46
